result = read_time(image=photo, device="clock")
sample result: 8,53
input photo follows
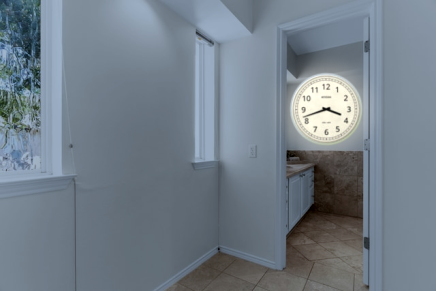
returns 3,42
